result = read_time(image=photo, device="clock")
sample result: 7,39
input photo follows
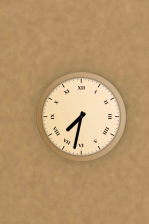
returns 7,32
